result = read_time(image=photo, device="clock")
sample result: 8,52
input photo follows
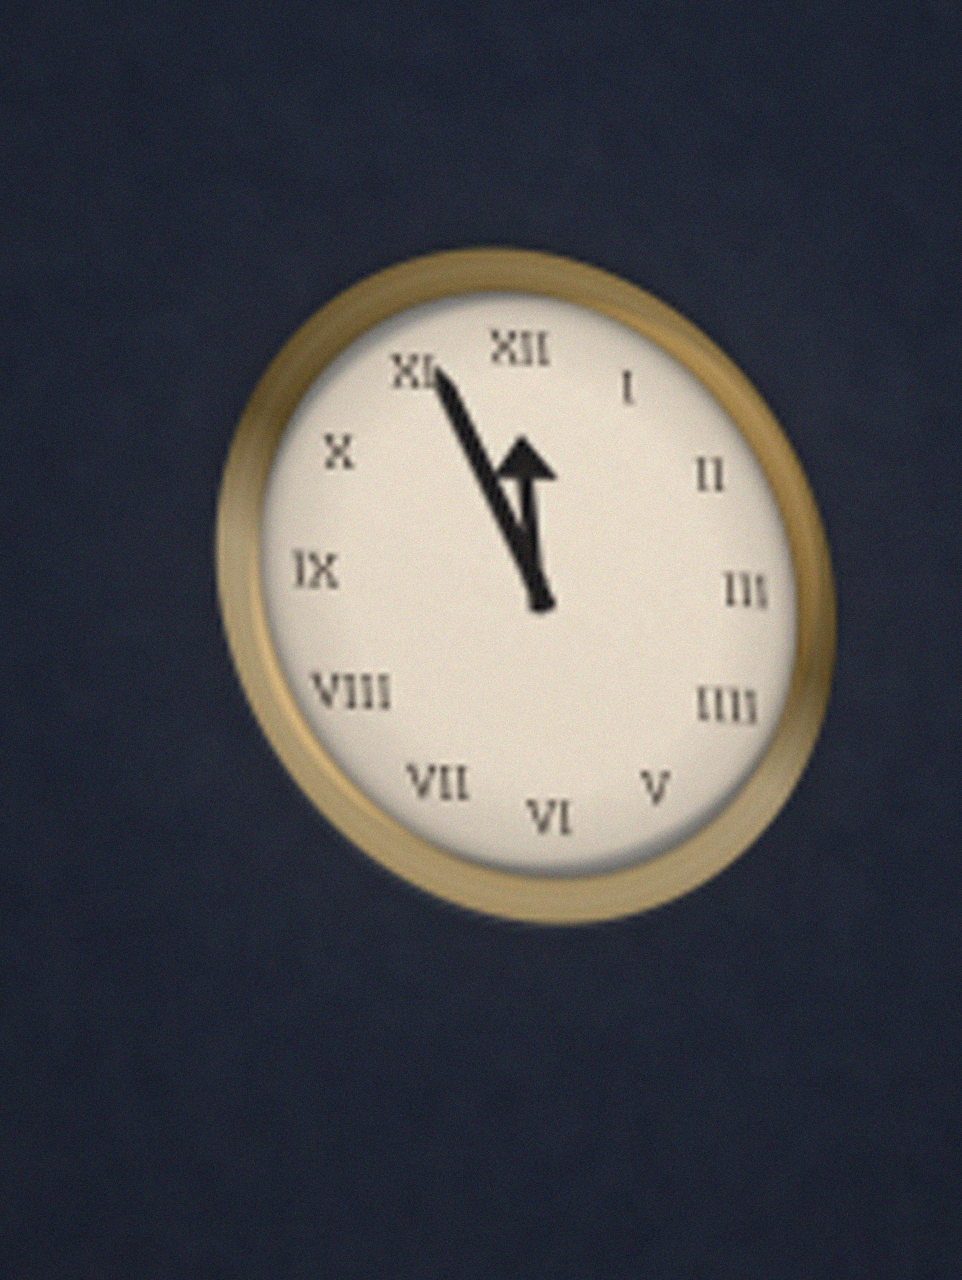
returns 11,56
